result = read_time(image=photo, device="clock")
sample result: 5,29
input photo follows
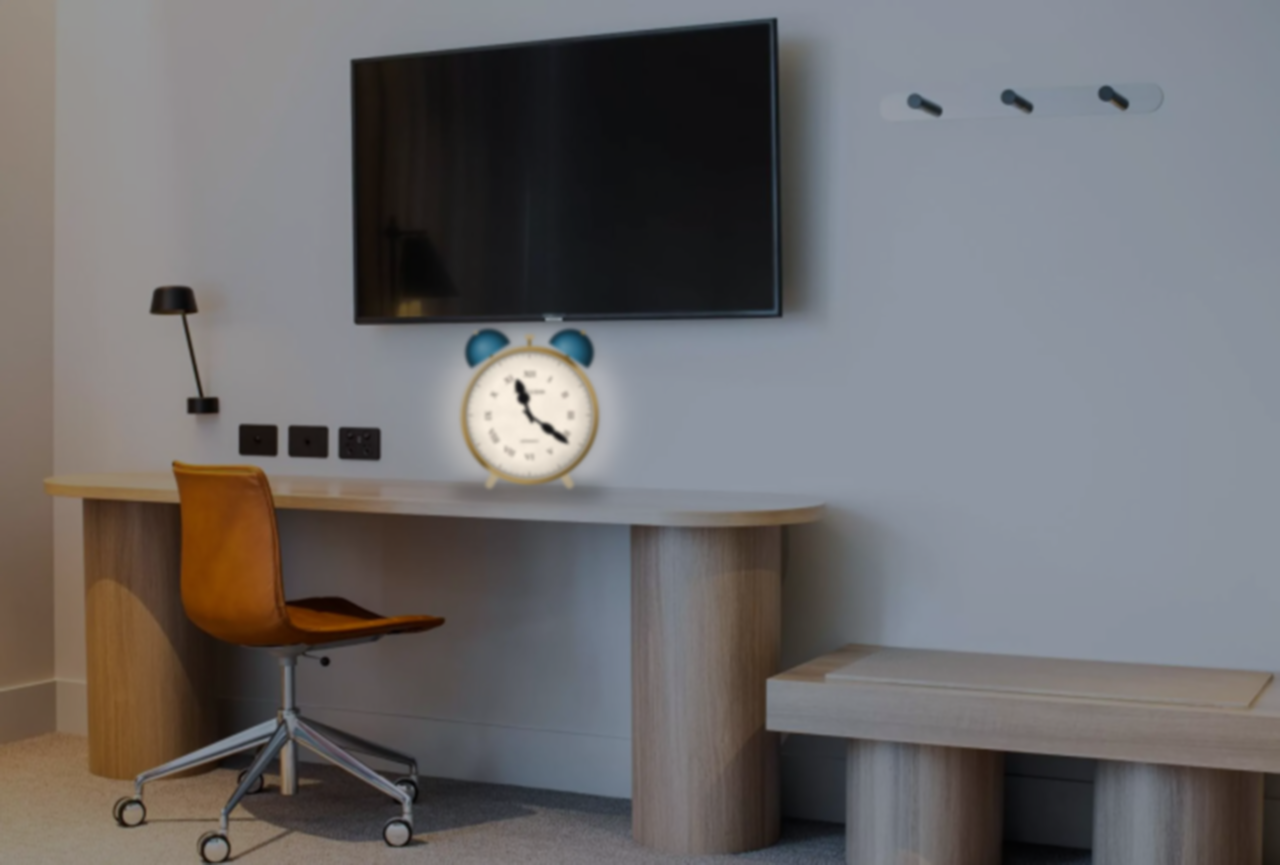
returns 11,21
